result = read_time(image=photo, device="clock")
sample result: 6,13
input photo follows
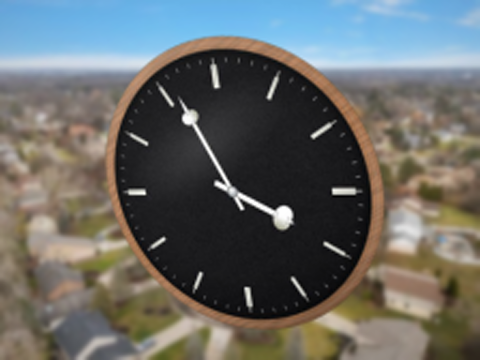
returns 3,56
